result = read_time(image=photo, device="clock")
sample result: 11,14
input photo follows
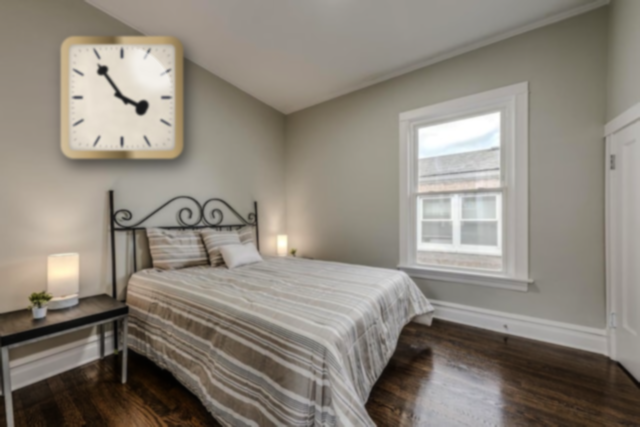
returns 3,54
